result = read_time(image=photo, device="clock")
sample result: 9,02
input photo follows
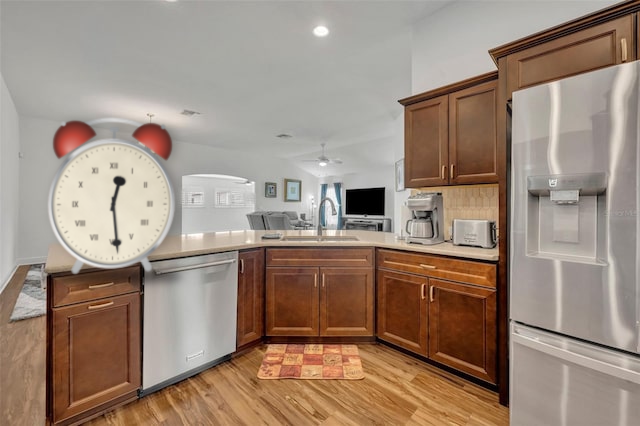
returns 12,29
